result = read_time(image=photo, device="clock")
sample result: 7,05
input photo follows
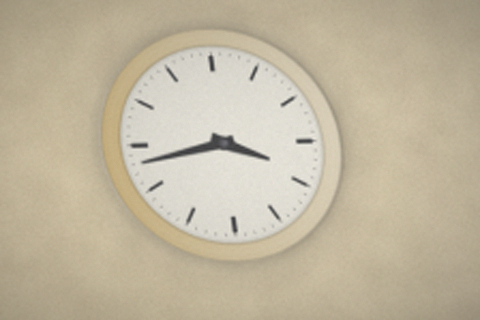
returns 3,43
